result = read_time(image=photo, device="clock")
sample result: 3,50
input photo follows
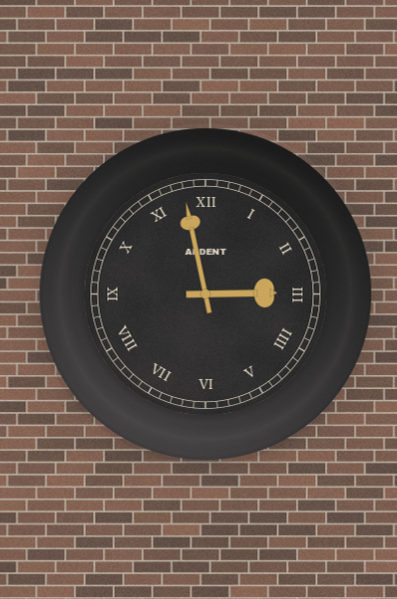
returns 2,58
